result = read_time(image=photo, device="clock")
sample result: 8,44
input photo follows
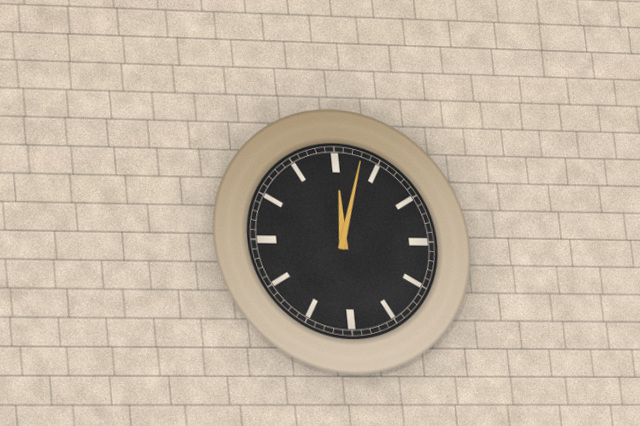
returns 12,03
